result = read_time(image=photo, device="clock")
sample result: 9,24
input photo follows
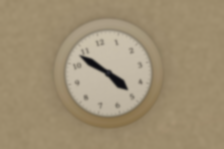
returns 4,53
